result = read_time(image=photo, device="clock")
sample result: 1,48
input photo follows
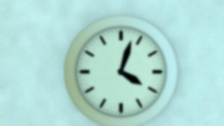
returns 4,03
